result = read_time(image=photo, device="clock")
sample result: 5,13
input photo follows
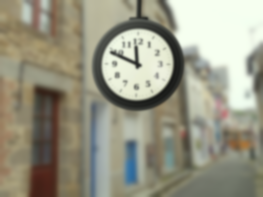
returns 11,49
